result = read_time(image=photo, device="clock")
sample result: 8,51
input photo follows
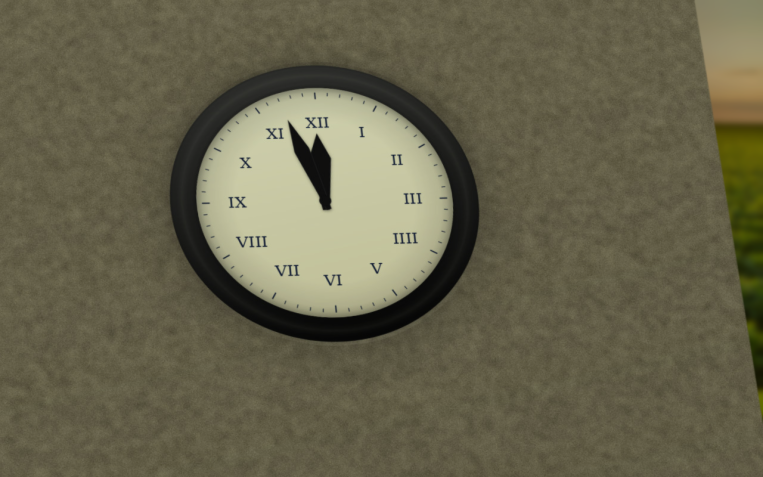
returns 11,57
